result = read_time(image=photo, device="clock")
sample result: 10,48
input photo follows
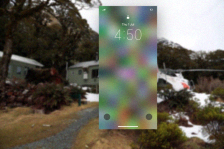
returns 4,50
